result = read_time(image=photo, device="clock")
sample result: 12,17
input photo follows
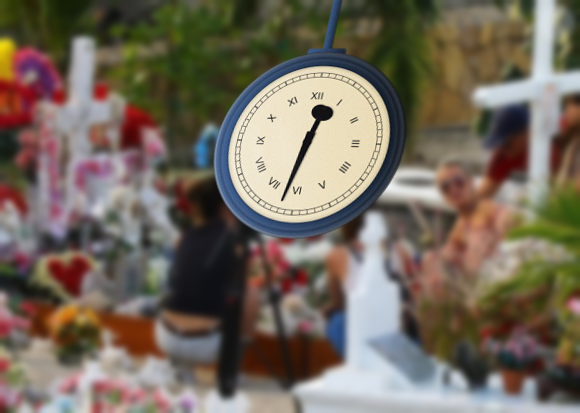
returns 12,32
